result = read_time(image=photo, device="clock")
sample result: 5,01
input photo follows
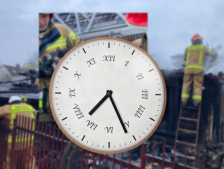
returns 7,26
